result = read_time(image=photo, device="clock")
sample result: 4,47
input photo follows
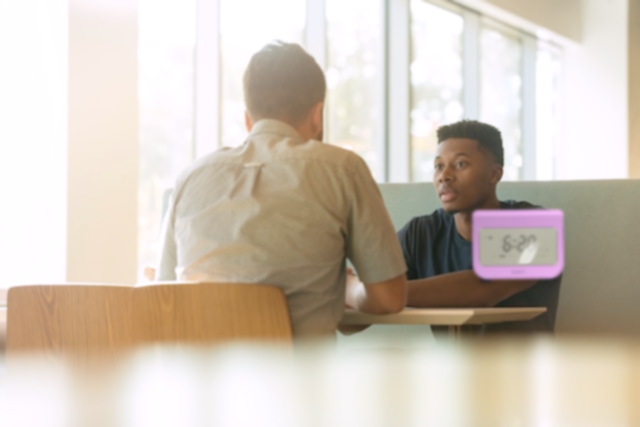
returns 6,20
